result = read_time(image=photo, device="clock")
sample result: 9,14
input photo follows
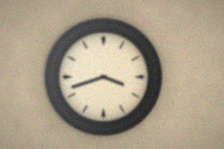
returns 3,42
